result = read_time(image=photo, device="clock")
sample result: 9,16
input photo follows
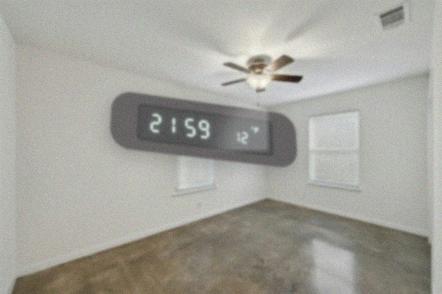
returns 21,59
